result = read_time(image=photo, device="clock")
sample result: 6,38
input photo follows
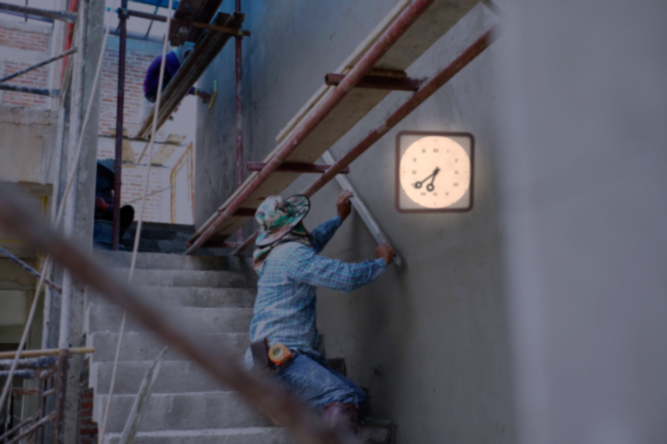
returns 6,39
